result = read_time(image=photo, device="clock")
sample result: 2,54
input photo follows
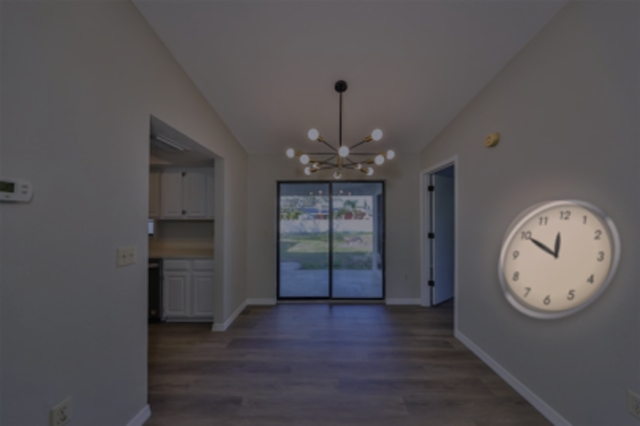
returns 11,50
